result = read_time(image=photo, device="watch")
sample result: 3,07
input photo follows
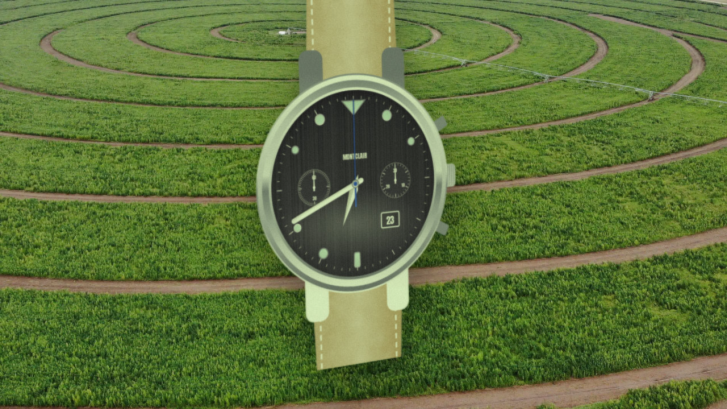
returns 6,41
